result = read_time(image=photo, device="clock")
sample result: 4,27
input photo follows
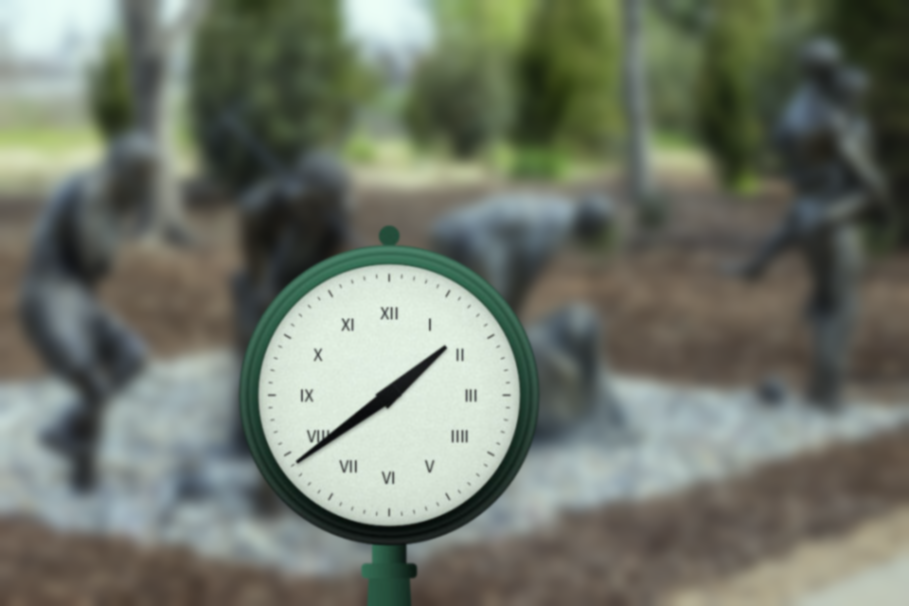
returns 1,39
